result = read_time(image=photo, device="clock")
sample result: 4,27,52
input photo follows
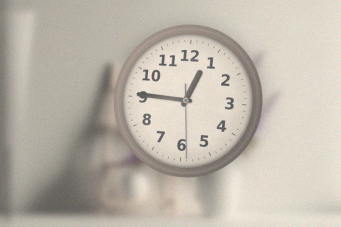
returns 12,45,29
